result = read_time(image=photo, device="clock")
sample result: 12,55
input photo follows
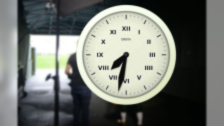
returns 7,32
